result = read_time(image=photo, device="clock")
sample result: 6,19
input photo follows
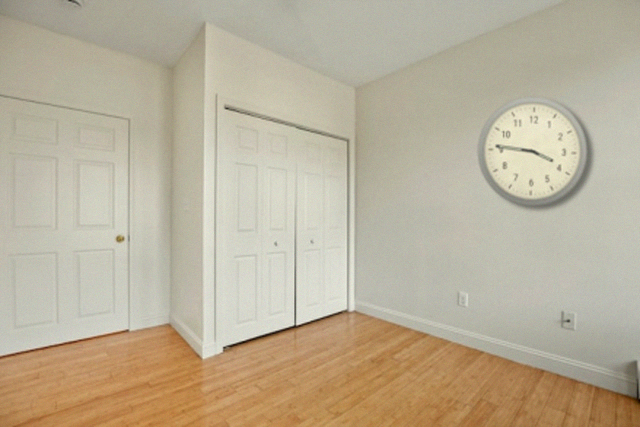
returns 3,46
